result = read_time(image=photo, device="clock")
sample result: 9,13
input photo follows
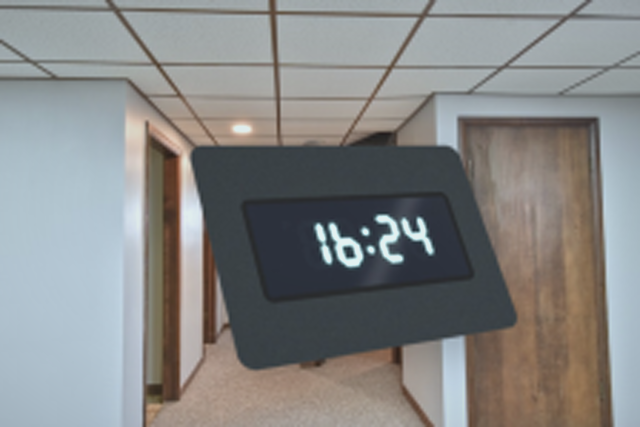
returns 16,24
